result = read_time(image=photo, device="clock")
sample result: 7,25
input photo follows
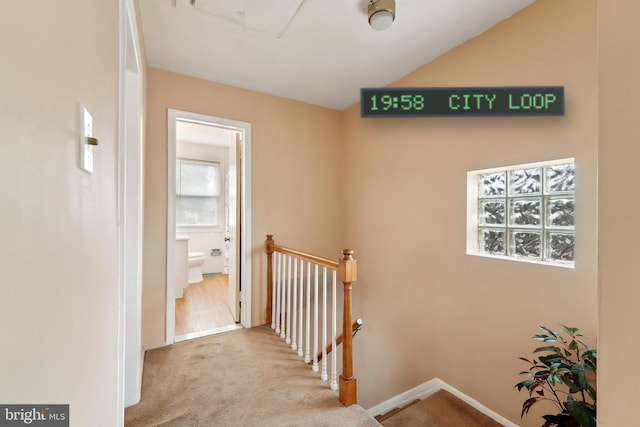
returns 19,58
